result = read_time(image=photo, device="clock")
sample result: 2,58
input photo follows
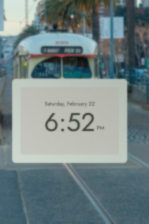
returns 6,52
